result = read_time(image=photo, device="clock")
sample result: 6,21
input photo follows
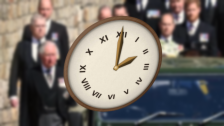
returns 2,00
